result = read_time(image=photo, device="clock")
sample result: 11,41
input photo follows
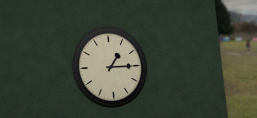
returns 1,15
